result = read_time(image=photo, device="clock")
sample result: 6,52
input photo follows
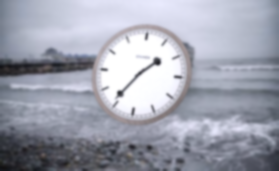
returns 1,36
